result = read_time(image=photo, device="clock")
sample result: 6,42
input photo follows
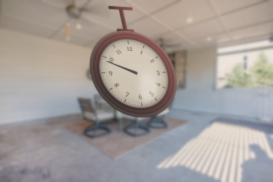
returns 9,49
